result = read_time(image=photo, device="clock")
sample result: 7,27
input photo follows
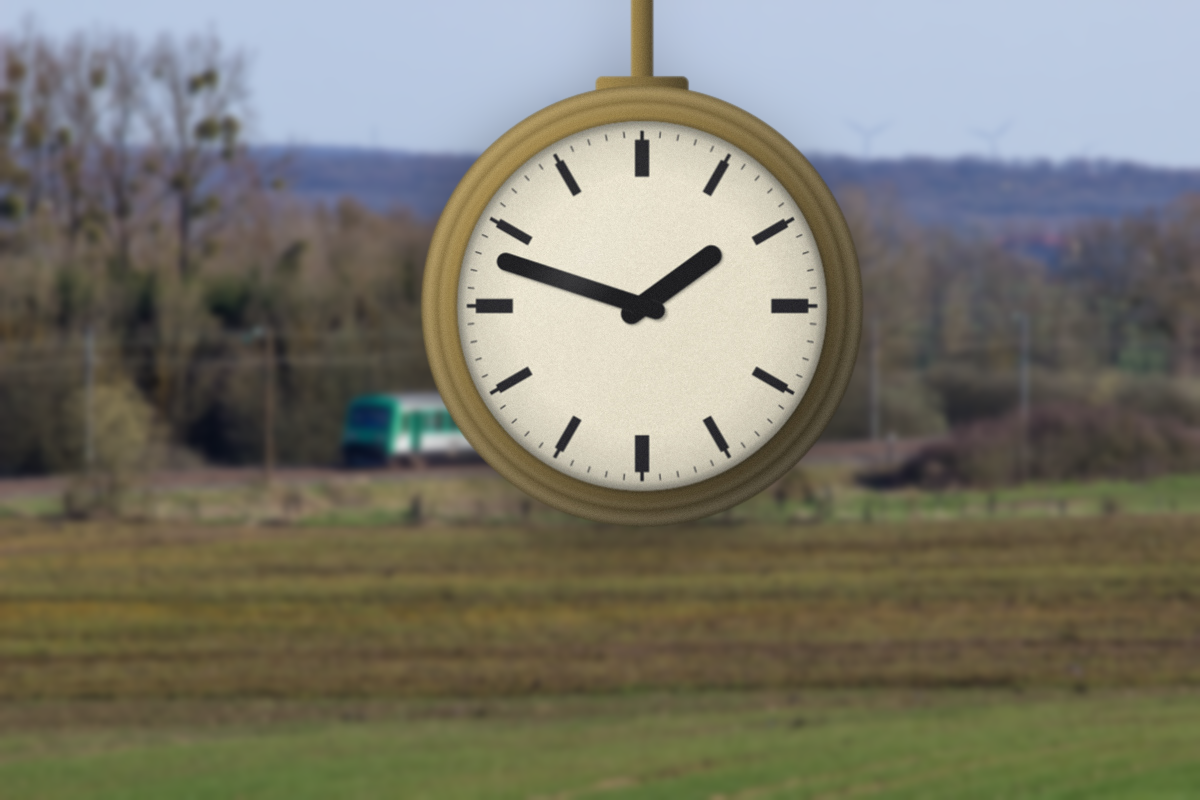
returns 1,48
